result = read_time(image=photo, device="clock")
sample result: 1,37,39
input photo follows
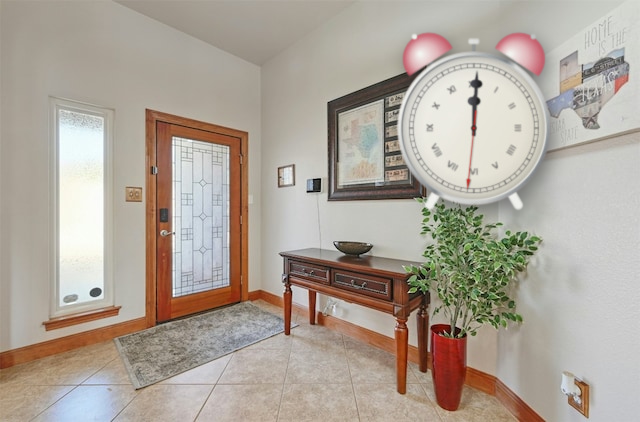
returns 12,00,31
